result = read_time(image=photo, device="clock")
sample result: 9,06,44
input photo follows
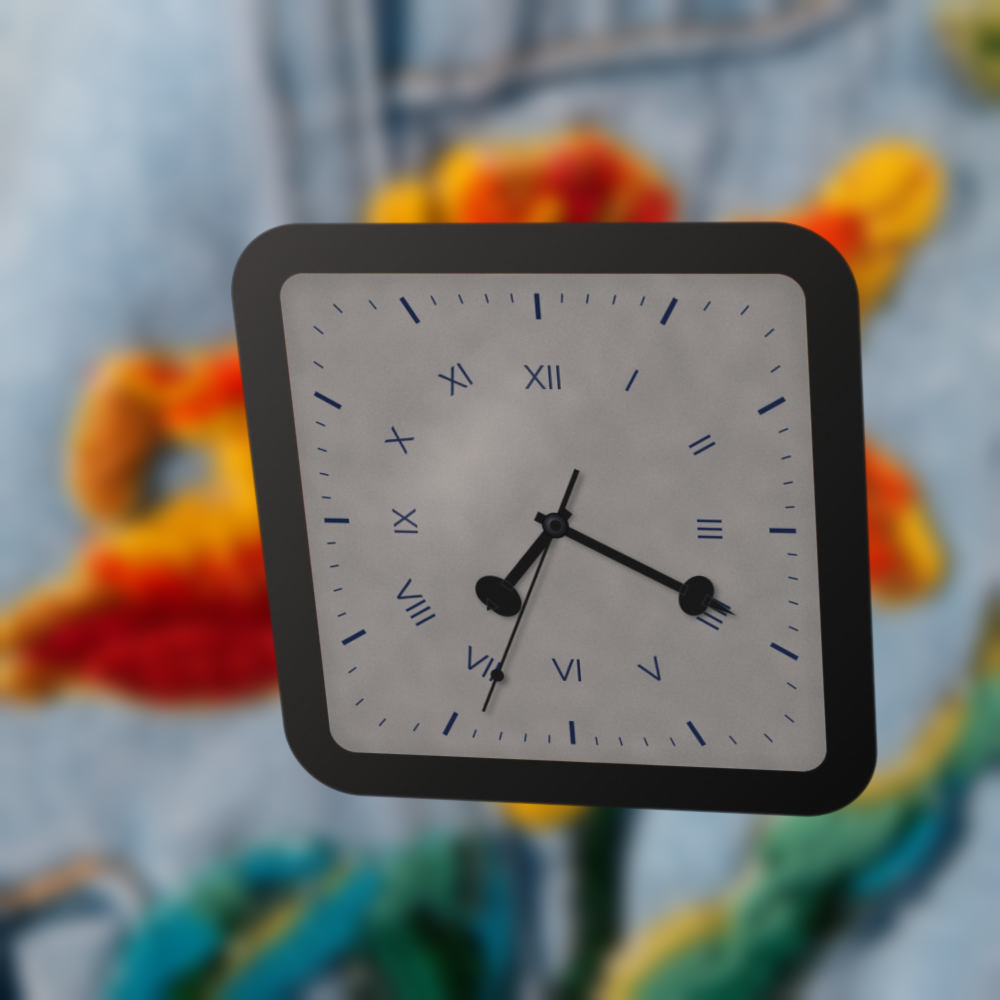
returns 7,19,34
